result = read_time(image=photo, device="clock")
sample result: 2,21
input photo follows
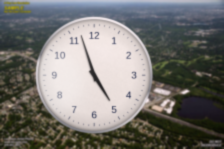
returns 4,57
